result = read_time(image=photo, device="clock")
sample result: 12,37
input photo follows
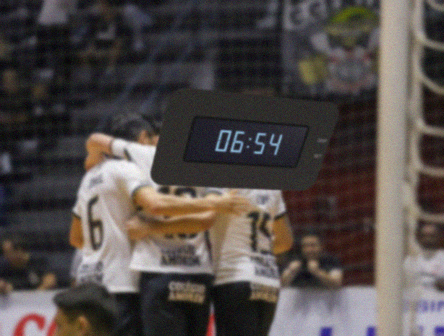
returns 6,54
